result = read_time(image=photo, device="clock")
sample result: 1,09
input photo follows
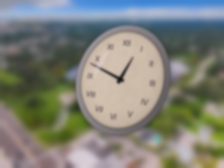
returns 12,48
